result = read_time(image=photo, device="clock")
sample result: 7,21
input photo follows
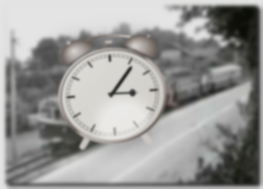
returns 3,06
